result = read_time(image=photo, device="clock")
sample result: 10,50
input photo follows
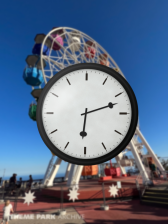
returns 6,12
